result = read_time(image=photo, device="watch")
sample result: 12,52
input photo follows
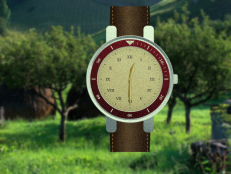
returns 12,30
